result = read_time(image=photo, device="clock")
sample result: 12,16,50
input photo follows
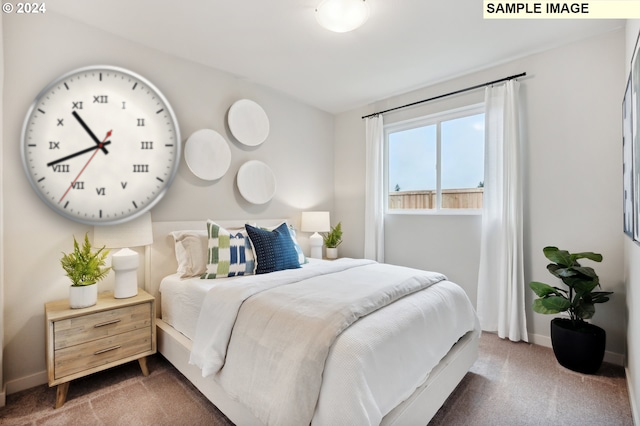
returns 10,41,36
